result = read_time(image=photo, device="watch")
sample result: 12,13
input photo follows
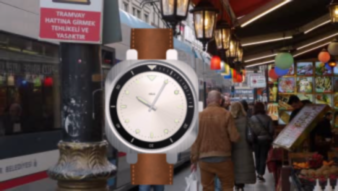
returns 10,05
